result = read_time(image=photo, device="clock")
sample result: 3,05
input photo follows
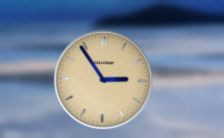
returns 2,54
